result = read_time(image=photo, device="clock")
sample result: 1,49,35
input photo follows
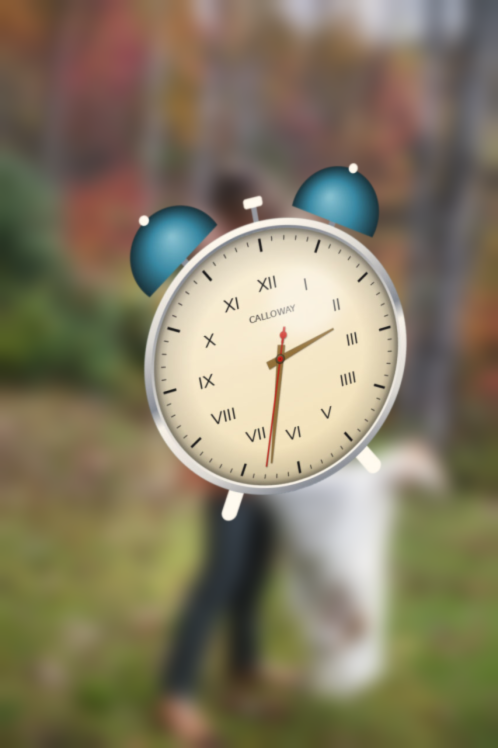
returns 2,32,33
